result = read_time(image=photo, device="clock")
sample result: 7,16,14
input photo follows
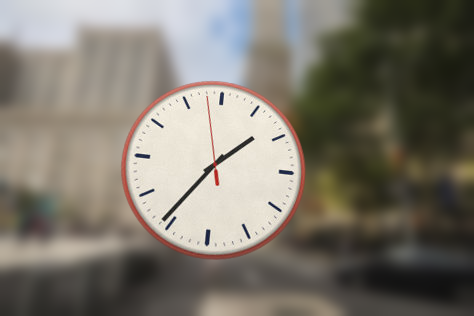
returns 1,35,58
